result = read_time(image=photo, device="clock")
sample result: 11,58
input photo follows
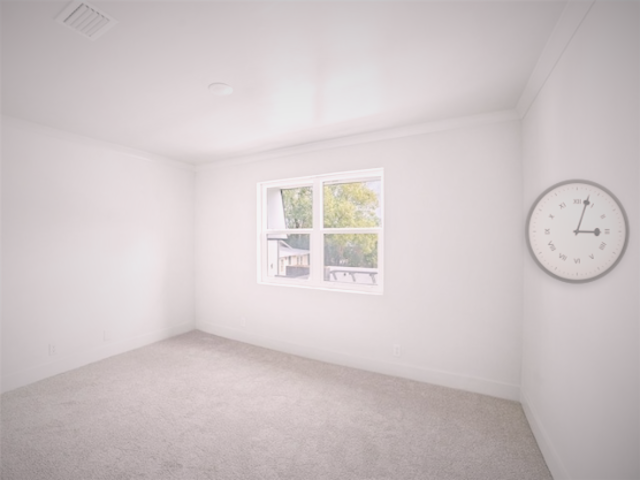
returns 3,03
